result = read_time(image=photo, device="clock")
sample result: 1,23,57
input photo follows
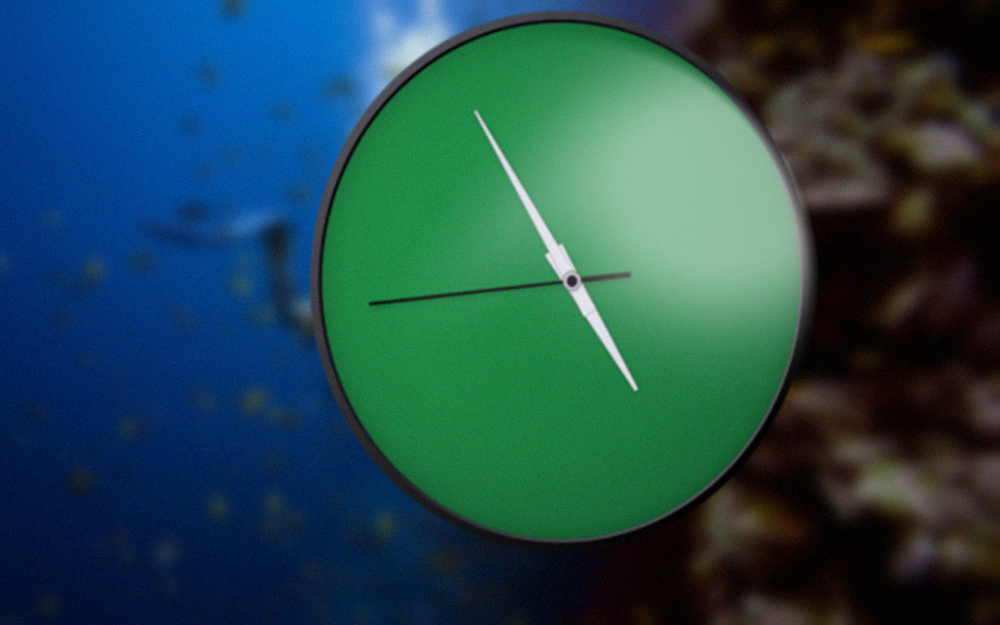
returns 4,54,44
